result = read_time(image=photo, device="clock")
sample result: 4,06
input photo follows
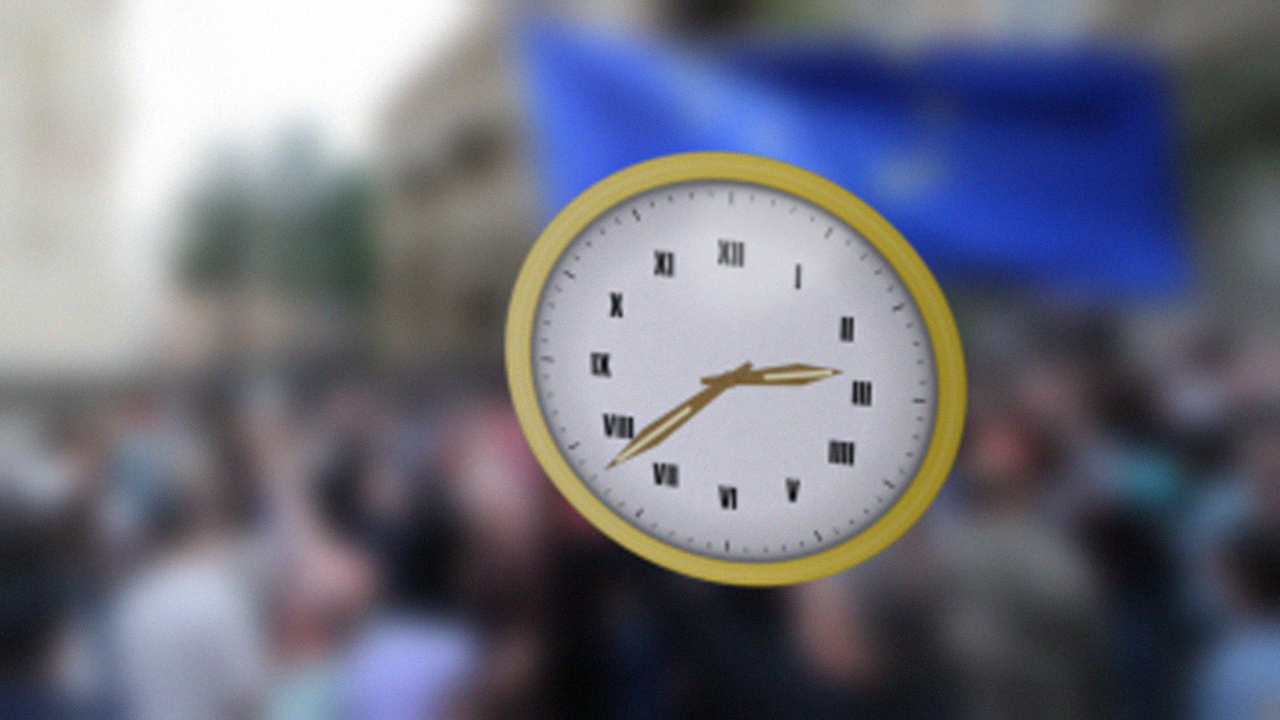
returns 2,38
